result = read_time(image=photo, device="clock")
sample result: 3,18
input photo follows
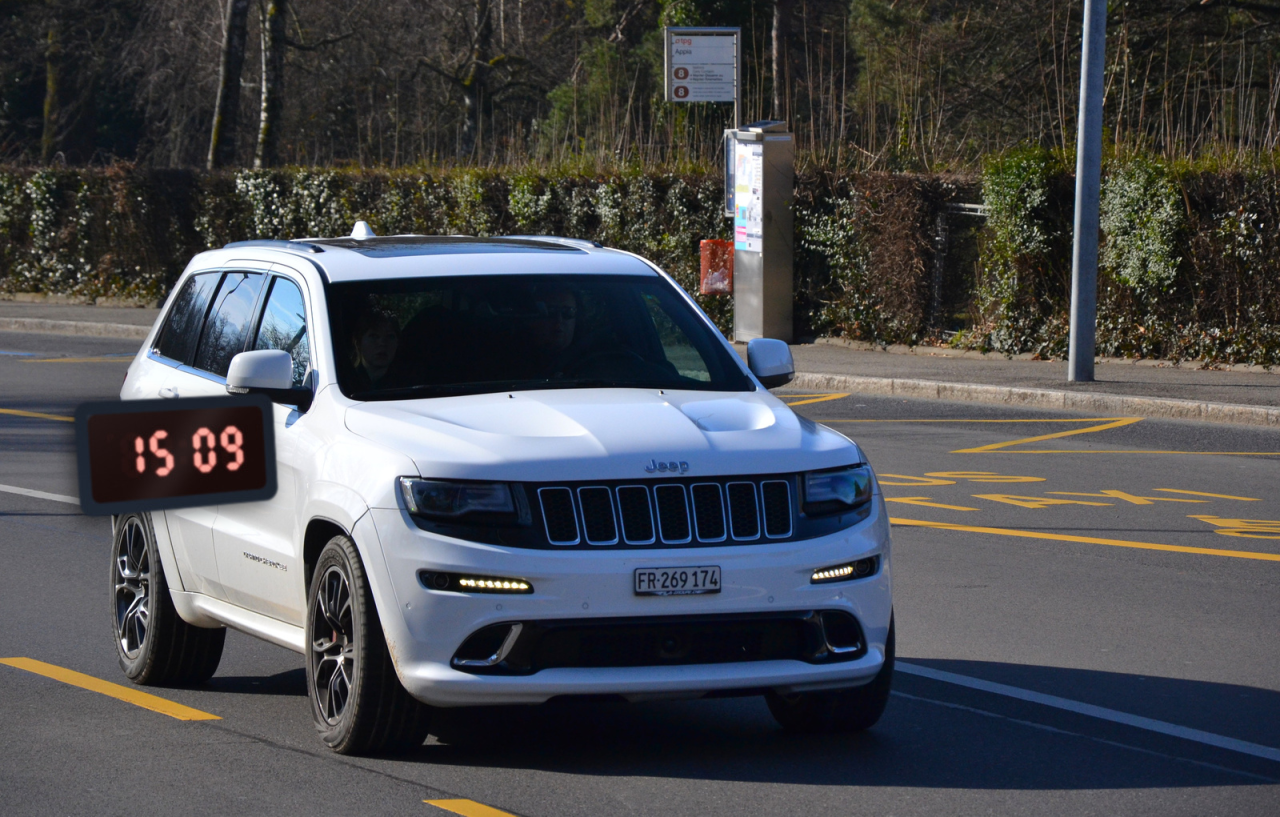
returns 15,09
